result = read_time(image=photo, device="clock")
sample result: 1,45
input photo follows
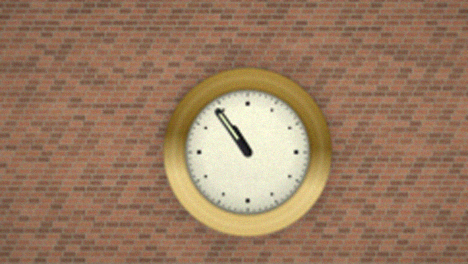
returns 10,54
